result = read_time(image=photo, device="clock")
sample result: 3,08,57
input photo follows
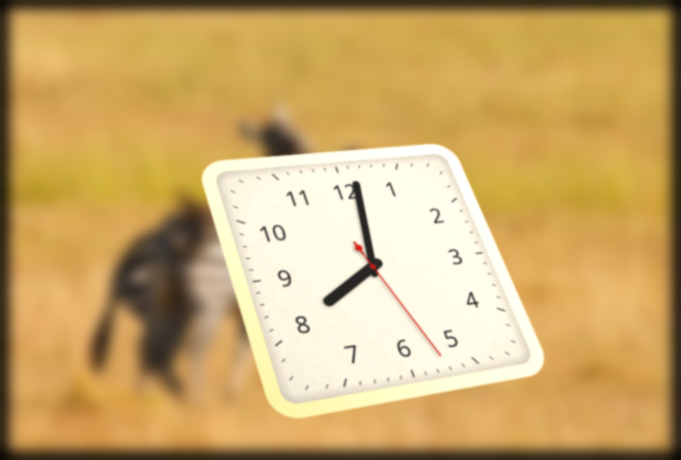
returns 8,01,27
